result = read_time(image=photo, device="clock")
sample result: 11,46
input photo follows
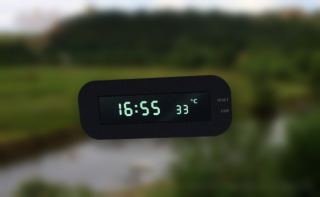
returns 16,55
